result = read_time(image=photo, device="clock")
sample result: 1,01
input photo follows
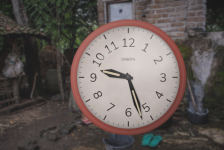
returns 9,27
